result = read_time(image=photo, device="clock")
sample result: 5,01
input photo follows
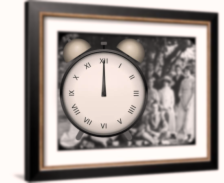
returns 12,00
